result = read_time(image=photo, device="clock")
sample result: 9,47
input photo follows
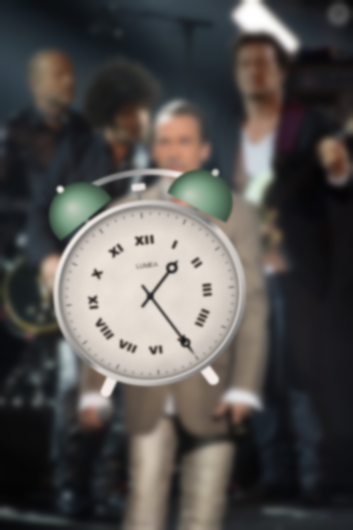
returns 1,25
